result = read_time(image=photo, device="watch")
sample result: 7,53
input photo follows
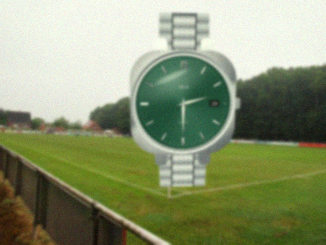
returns 2,30
